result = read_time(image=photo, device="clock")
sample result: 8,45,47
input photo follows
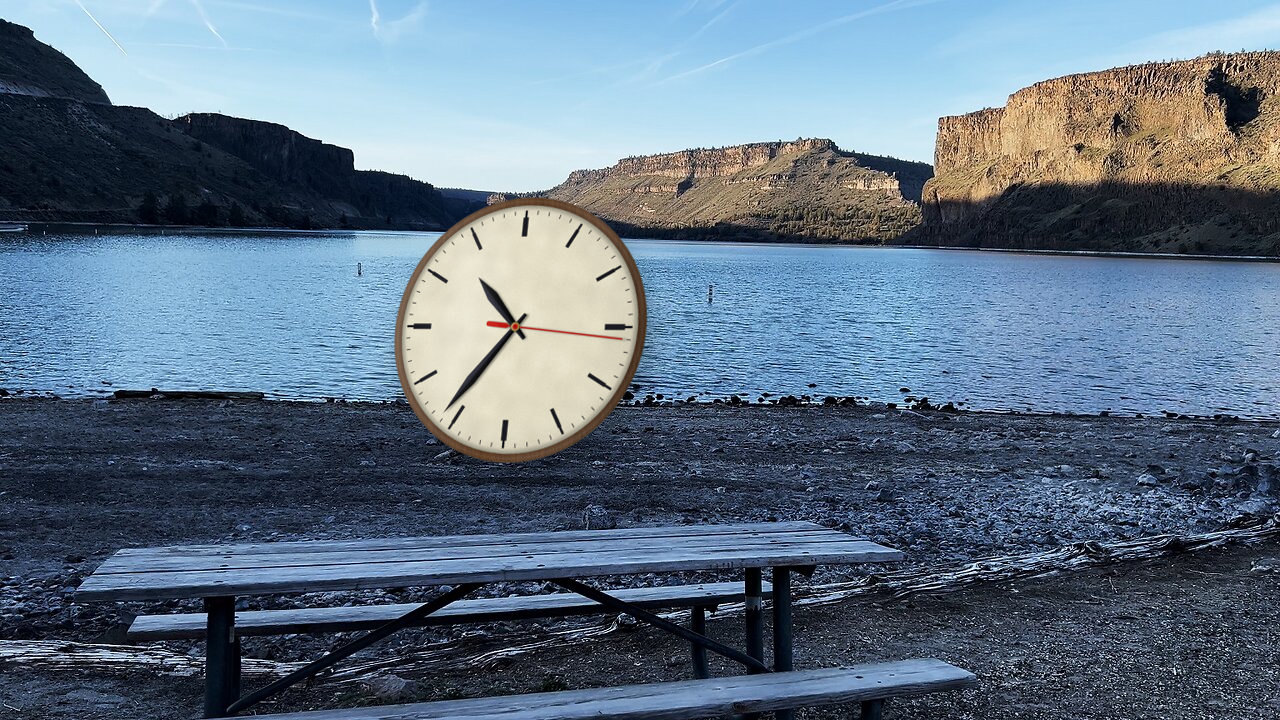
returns 10,36,16
